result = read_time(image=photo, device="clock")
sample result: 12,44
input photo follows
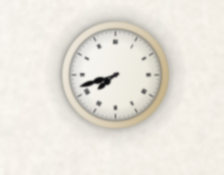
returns 7,42
